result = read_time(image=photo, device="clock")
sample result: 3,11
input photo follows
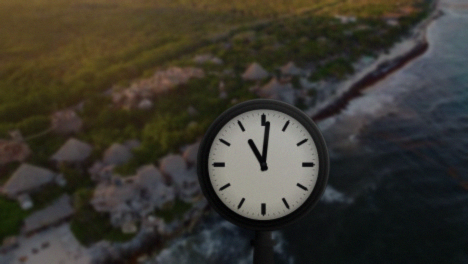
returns 11,01
